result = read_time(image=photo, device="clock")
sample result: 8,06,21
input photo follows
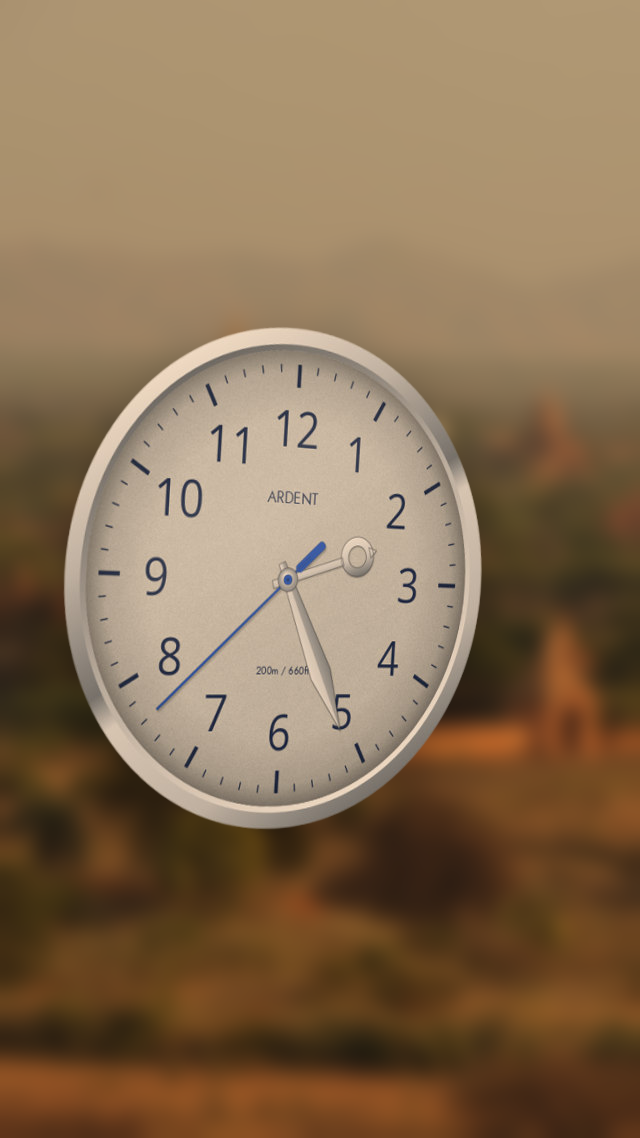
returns 2,25,38
